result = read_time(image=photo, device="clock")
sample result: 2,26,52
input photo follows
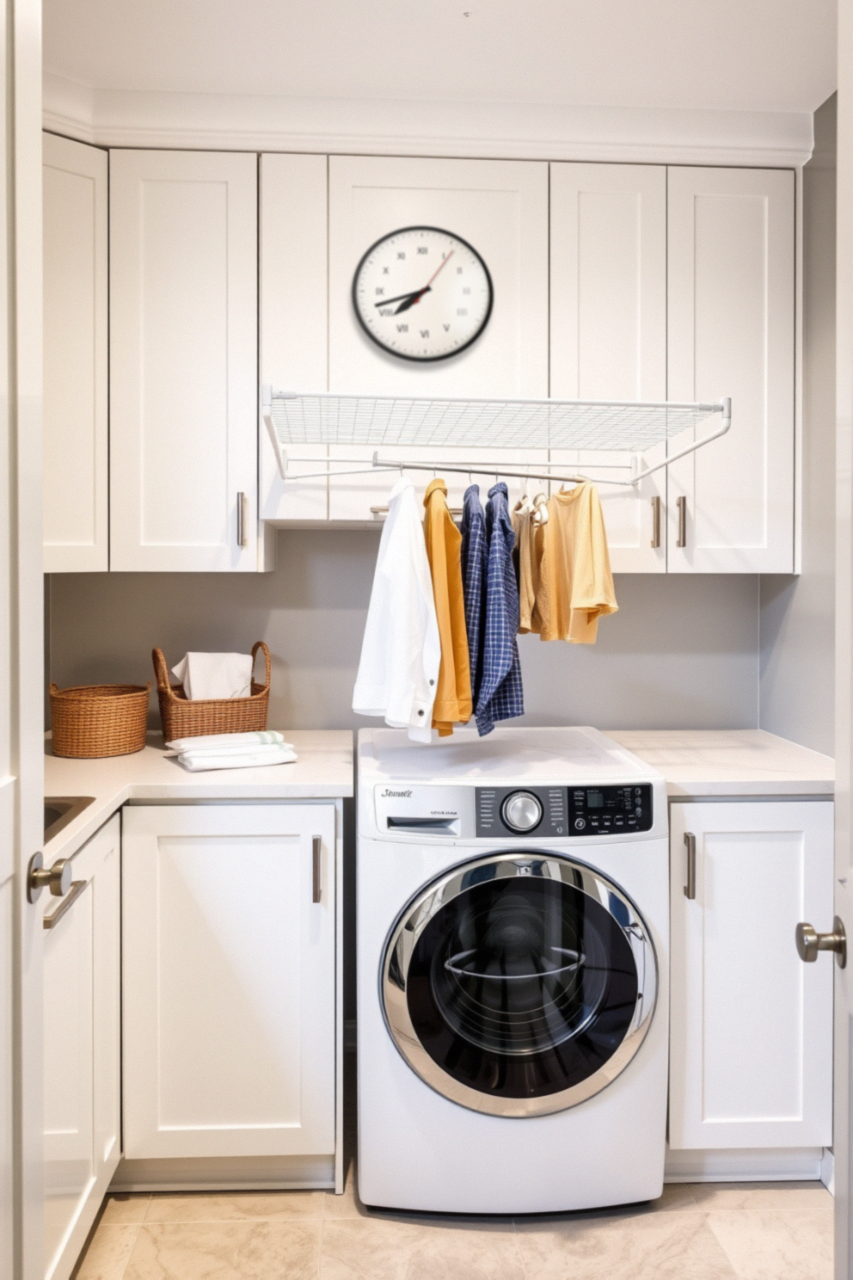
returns 7,42,06
